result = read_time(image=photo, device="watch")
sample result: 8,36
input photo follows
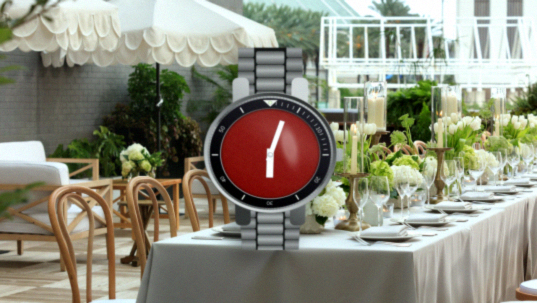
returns 6,03
